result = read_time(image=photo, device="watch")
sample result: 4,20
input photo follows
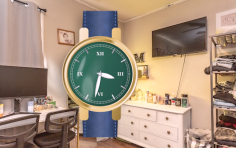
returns 3,32
